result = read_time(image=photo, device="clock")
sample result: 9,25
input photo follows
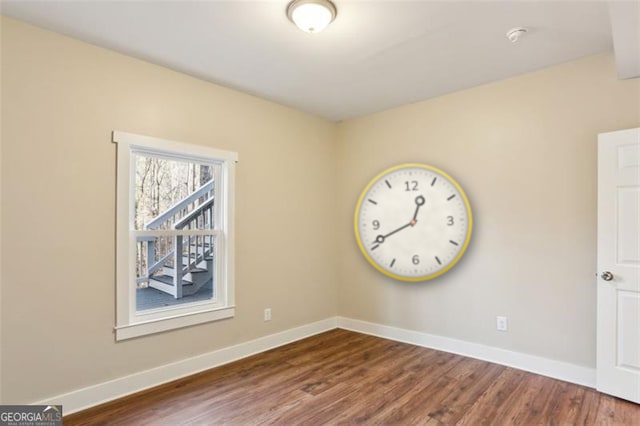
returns 12,41
